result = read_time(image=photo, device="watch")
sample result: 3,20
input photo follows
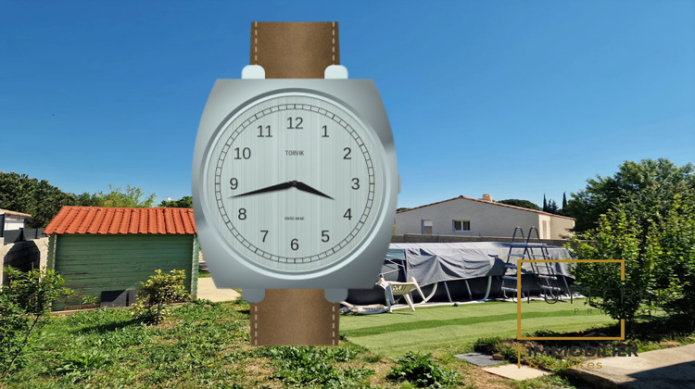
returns 3,43
